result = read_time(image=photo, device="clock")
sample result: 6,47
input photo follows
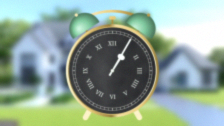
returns 1,05
